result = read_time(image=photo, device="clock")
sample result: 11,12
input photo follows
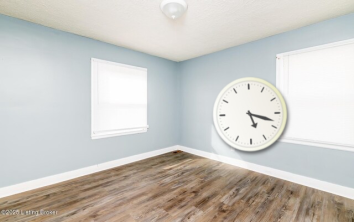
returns 5,18
